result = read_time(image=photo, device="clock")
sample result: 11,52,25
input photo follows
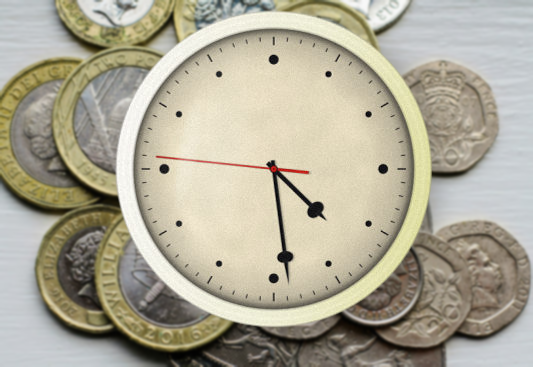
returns 4,28,46
